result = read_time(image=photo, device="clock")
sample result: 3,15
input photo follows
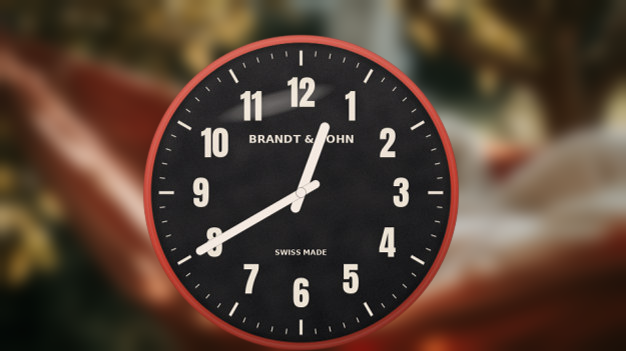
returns 12,40
